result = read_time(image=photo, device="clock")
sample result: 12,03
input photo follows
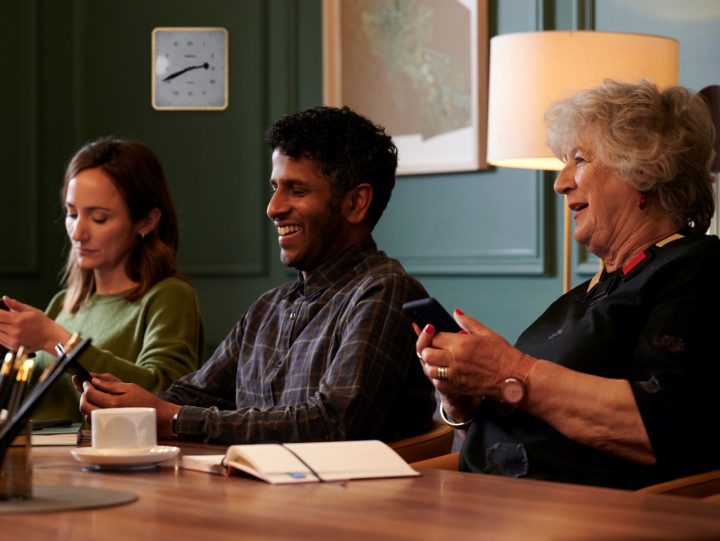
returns 2,41
